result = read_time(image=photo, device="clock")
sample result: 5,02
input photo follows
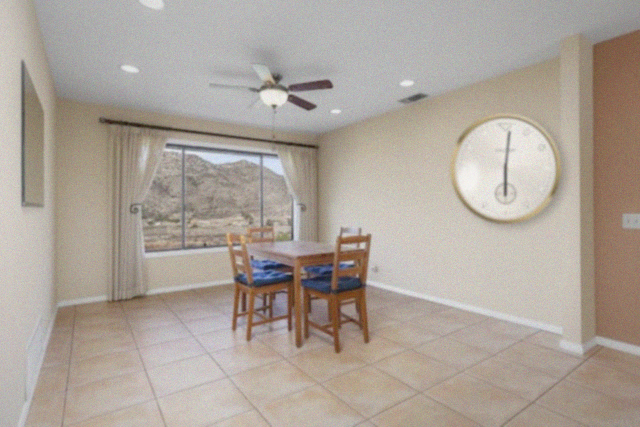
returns 6,01
